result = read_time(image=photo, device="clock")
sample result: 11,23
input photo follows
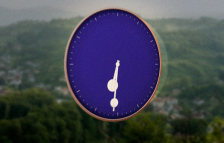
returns 6,31
